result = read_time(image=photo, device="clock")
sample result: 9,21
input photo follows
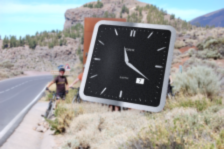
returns 11,20
